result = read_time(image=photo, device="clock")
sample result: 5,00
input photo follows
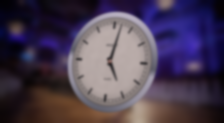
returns 5,02
